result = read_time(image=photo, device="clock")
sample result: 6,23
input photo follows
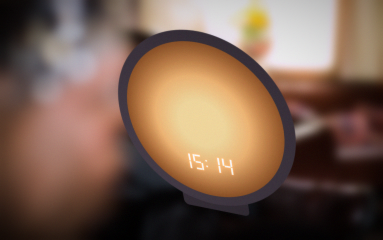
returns 15,14
